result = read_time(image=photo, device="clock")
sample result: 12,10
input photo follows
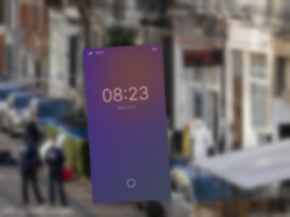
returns 8,23
